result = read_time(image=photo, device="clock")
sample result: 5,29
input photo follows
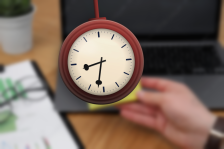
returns 8,32
